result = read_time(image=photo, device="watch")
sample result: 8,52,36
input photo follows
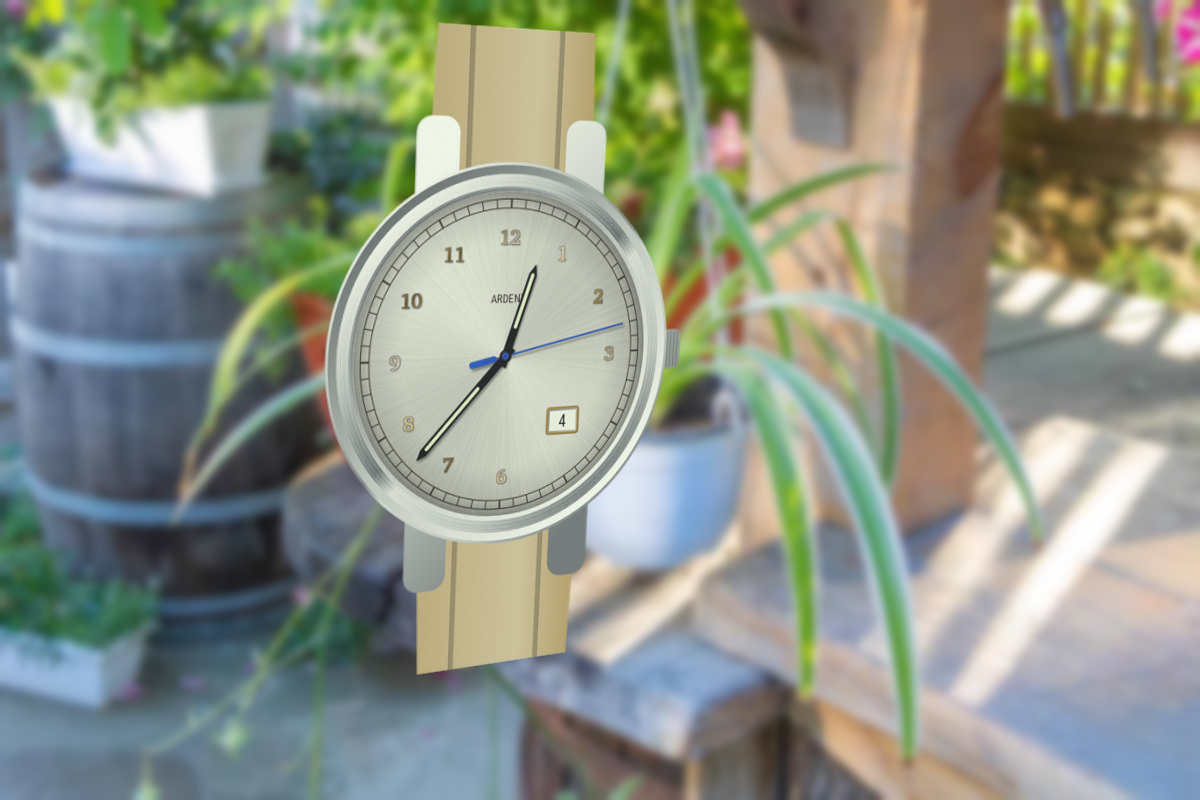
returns 12,37,13
